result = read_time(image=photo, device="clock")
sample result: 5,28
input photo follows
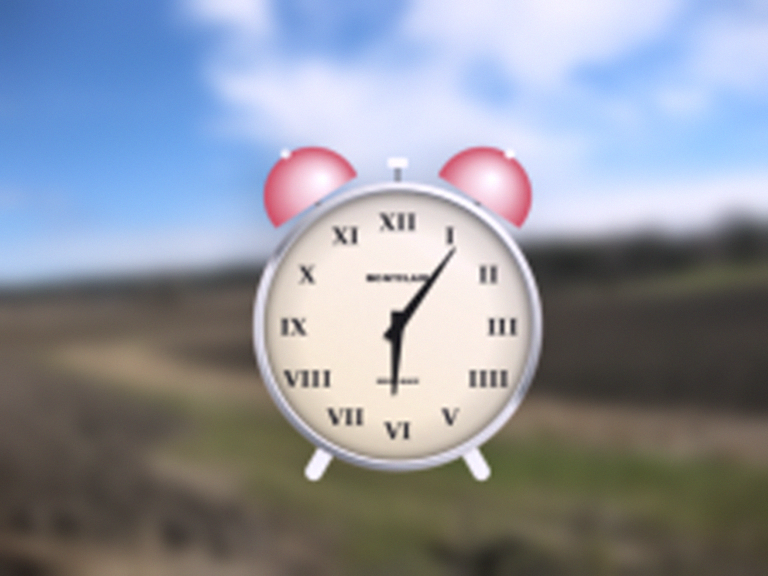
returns 6,06
